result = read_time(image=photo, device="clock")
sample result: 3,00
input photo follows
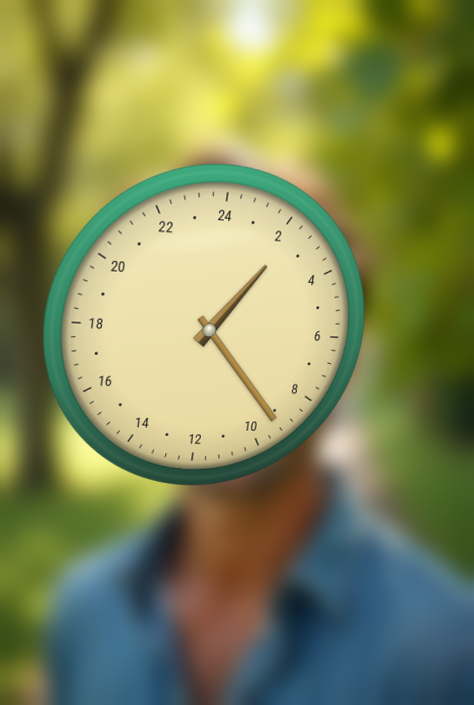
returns 2,23
